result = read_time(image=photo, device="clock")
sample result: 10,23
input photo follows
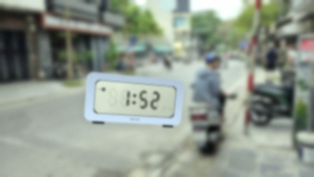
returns 1,52
